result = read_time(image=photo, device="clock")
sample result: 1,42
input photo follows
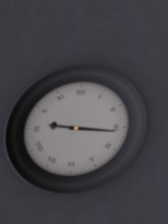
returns 9,16
